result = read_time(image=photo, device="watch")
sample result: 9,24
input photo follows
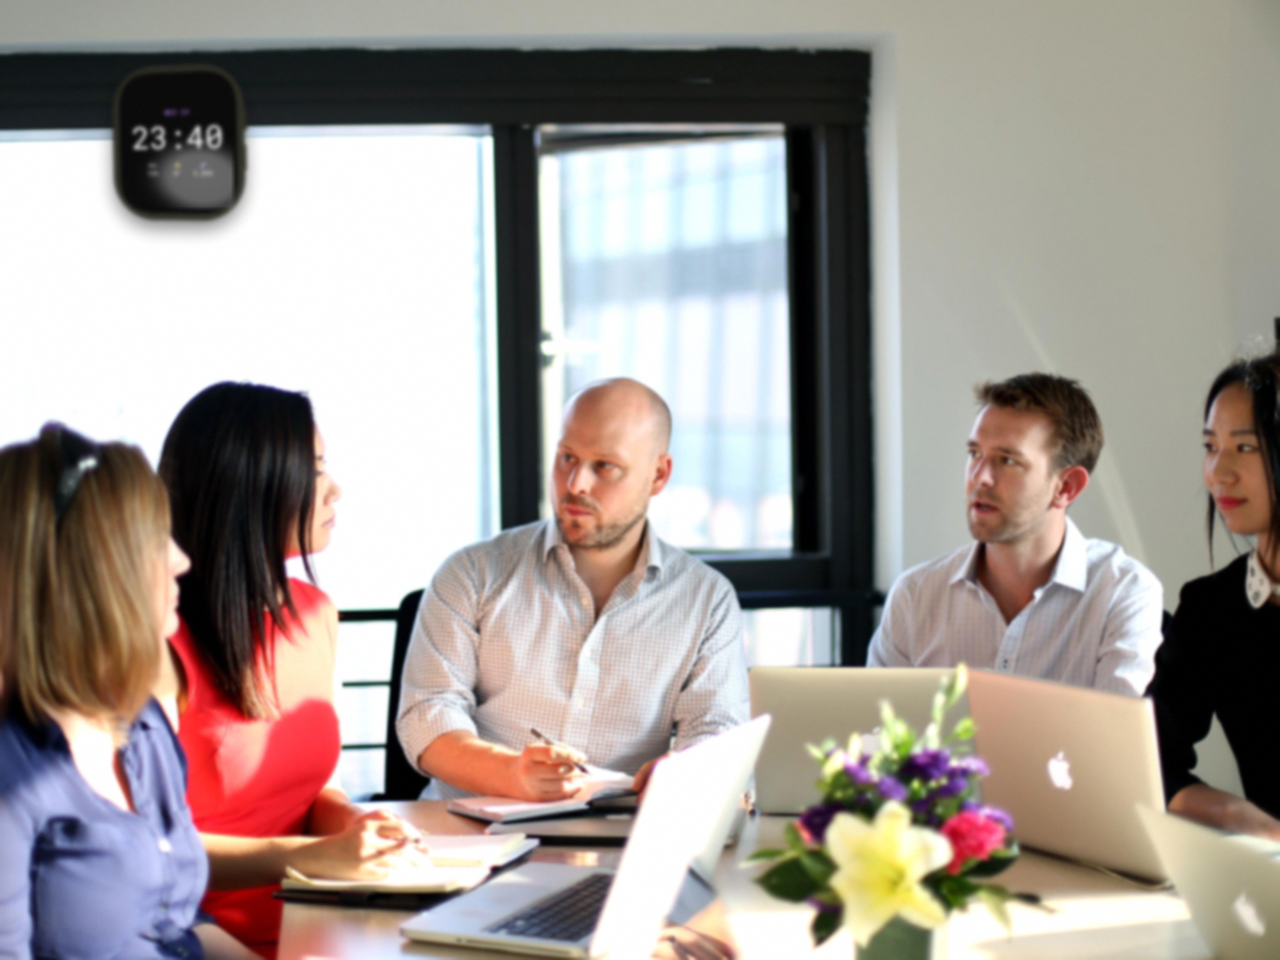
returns 23,40
